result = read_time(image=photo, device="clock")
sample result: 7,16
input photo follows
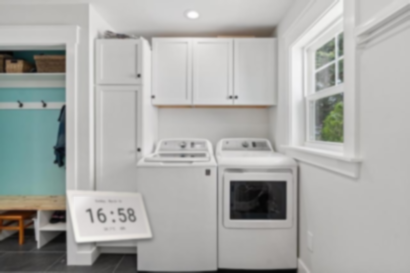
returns 16,58
